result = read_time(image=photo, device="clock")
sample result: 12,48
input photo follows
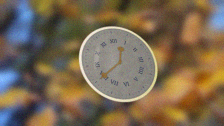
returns 12,40
